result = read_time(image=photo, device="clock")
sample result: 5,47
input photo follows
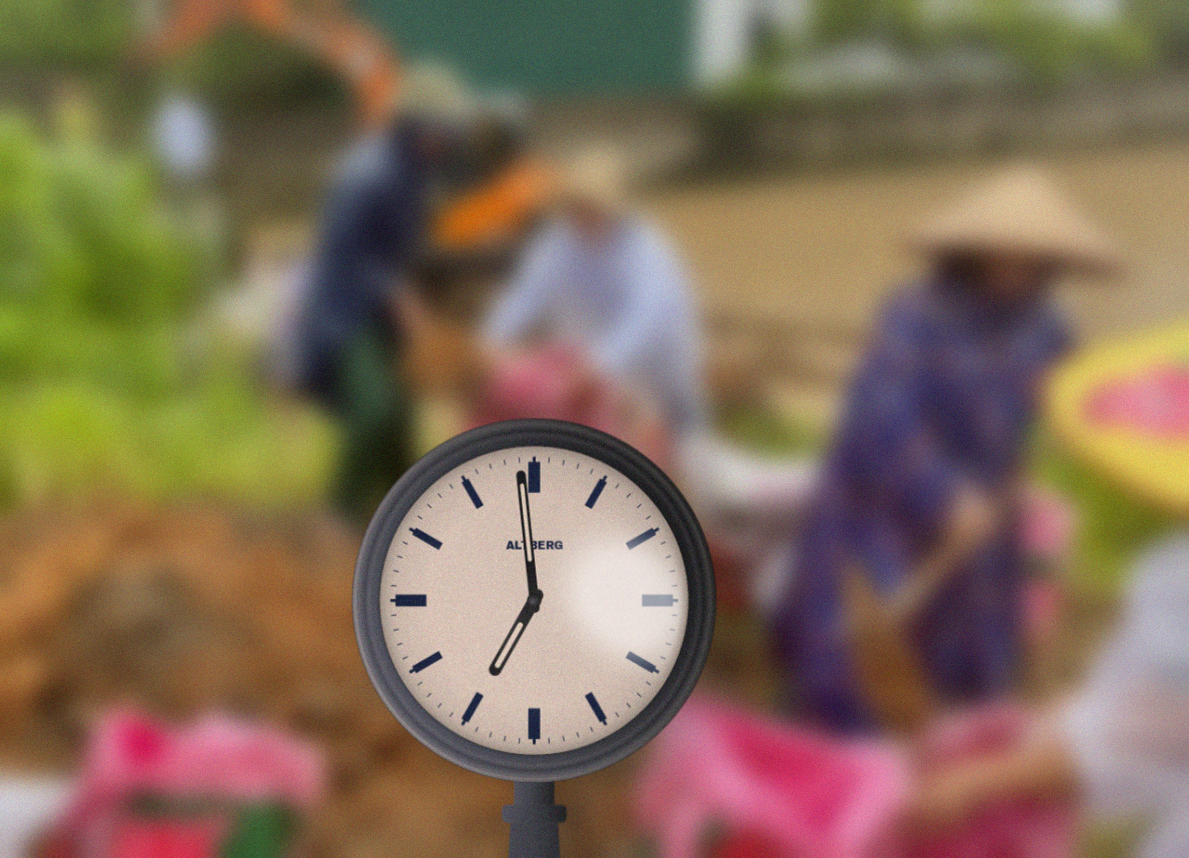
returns 6,59
